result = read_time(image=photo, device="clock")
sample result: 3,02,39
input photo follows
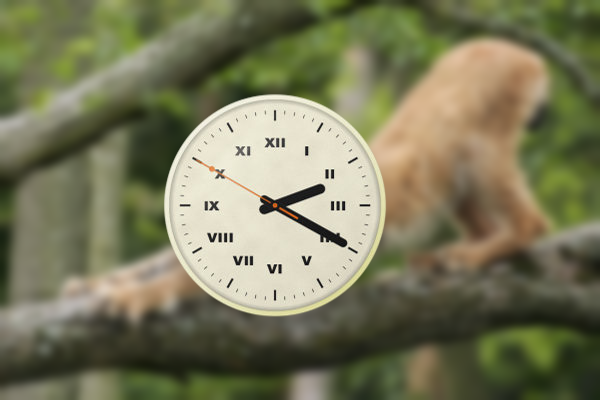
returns 2,19,50
